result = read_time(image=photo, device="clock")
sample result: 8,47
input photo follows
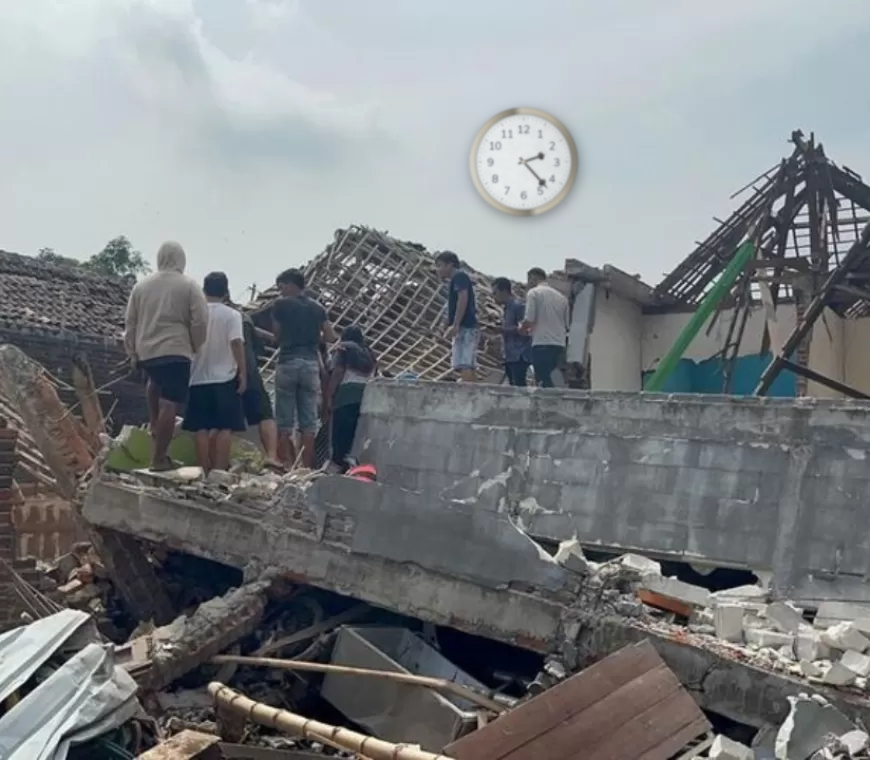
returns 2,23
